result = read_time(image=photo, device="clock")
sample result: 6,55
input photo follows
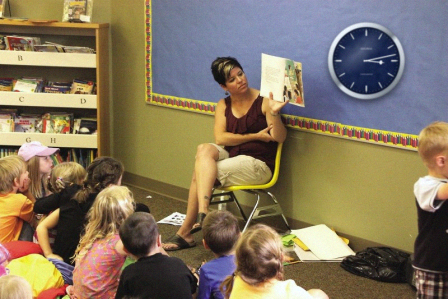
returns 3,13
